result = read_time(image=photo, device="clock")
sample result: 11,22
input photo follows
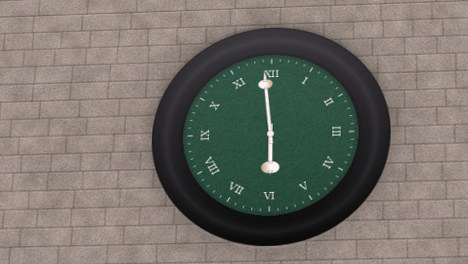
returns 5,59
